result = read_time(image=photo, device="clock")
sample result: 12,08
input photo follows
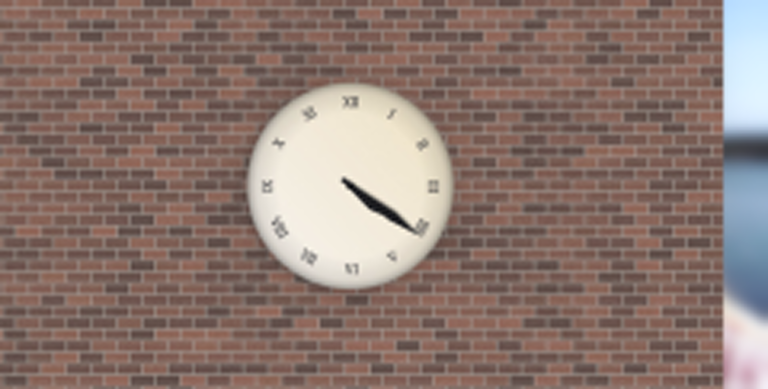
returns 4,21
